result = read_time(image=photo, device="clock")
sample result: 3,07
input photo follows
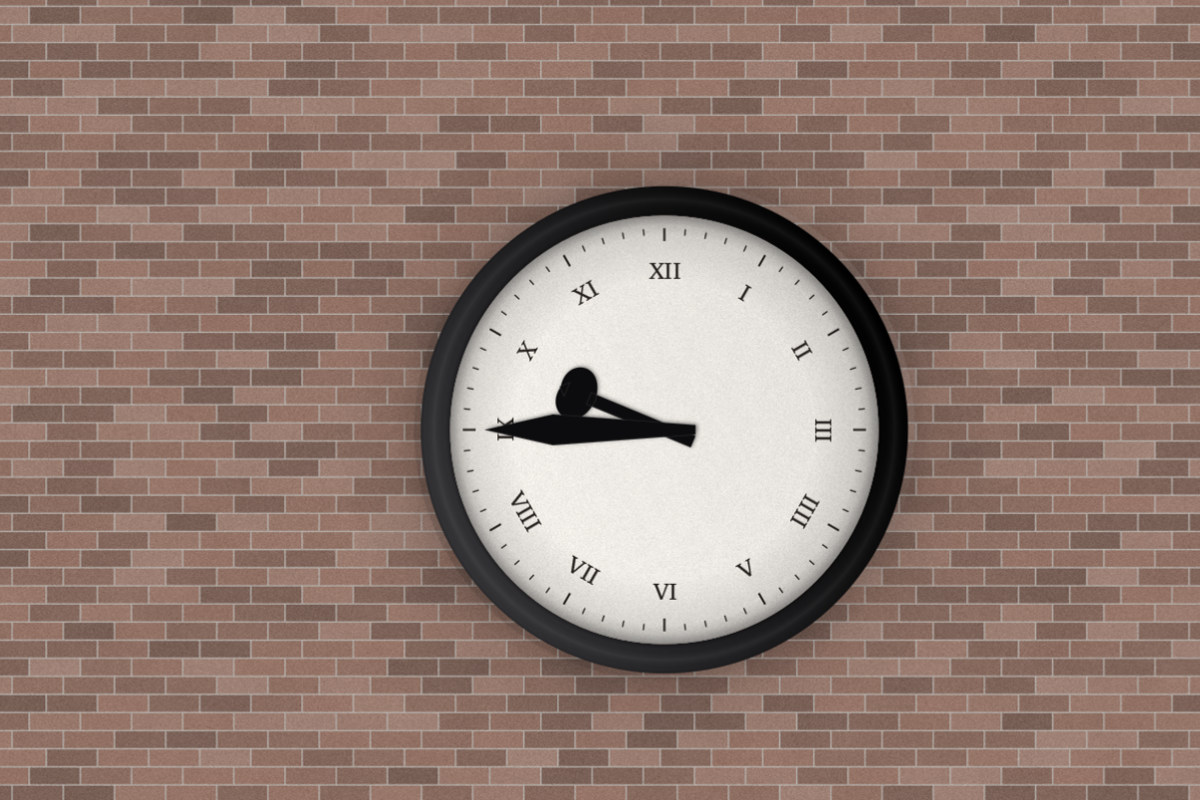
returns 9,45
